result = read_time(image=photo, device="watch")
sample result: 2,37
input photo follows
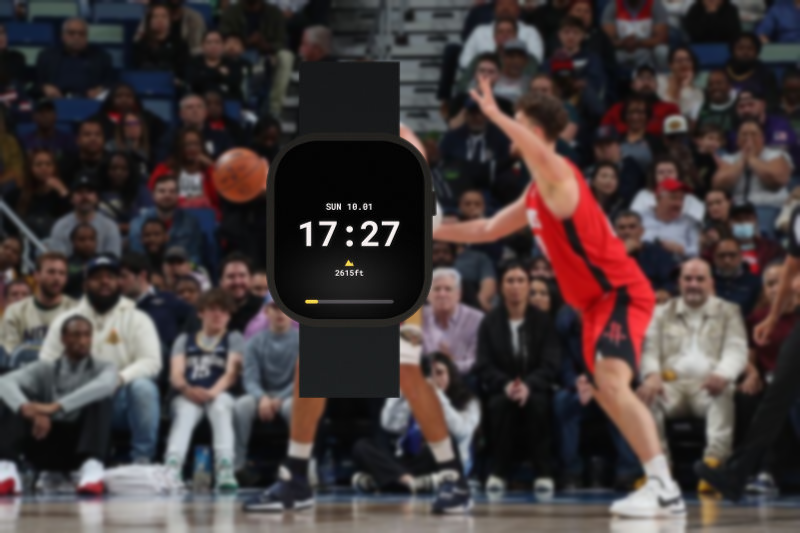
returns 17,27
